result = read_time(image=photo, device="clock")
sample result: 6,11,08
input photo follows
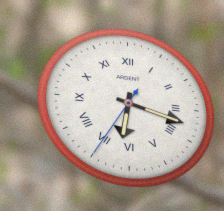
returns 6,17,35
